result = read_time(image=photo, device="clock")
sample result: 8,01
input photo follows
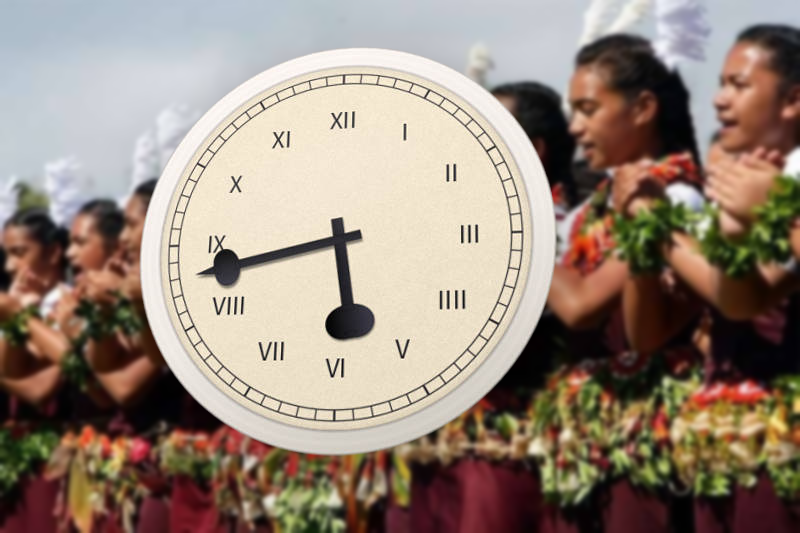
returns 5,43
